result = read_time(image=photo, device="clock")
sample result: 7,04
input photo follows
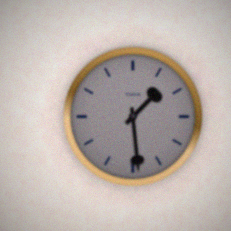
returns 1,29
